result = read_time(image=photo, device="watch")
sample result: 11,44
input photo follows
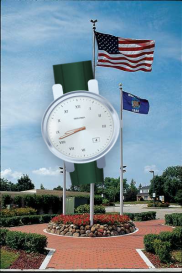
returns 8,42
